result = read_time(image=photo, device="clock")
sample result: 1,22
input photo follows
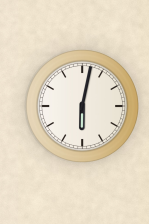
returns 6,02
